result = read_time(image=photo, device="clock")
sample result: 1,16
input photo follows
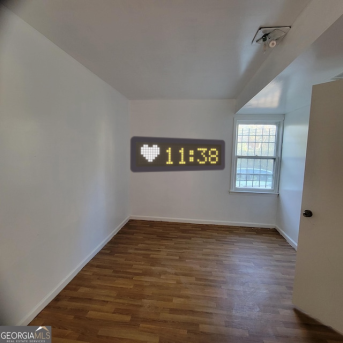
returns 11,38
